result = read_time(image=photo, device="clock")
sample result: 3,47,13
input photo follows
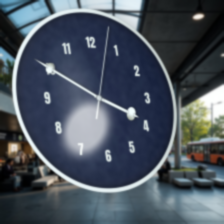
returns 3,50,03
